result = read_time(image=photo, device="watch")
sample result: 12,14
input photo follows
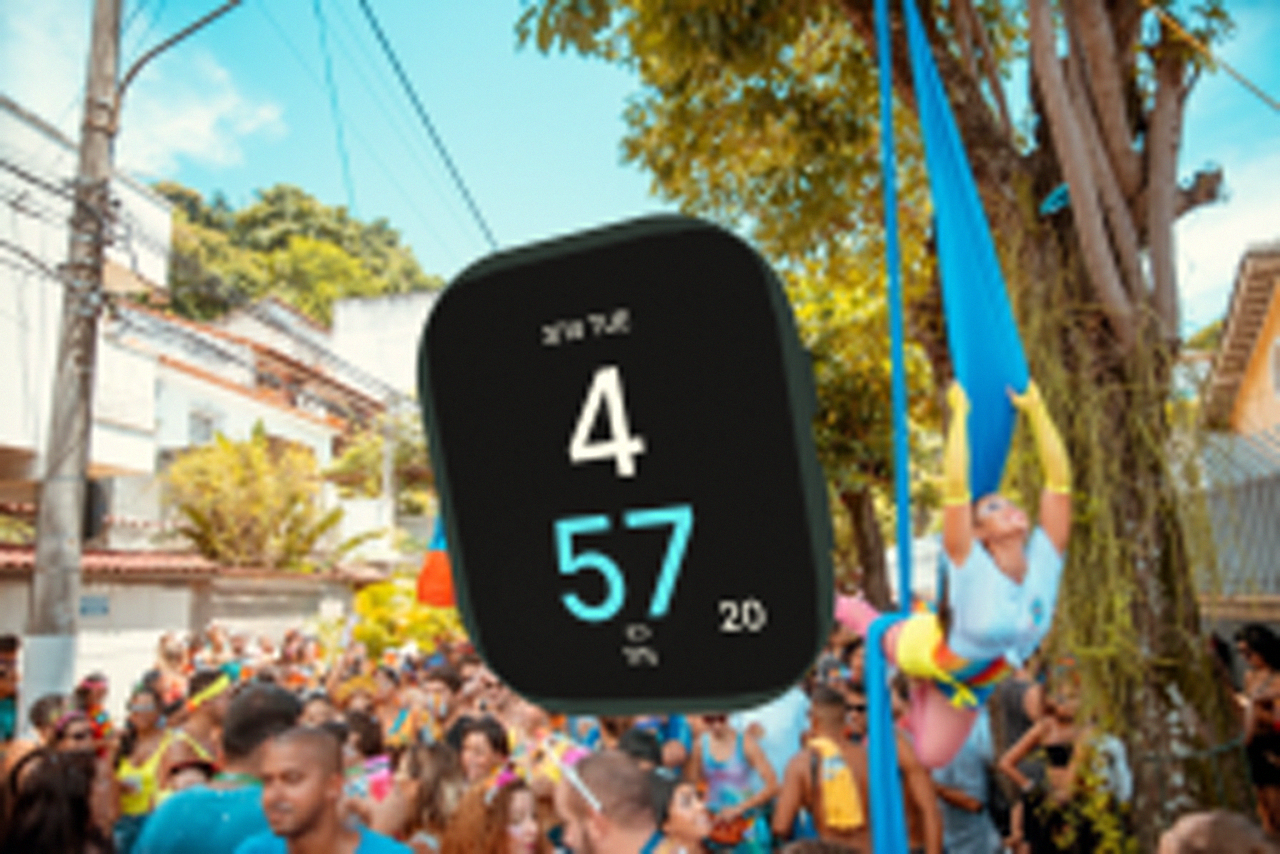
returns 4,57
